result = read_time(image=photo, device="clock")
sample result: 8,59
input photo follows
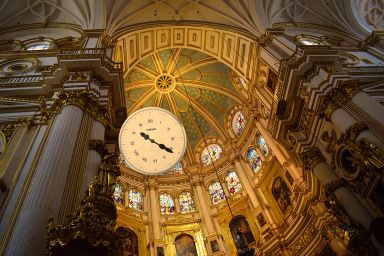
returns 10,21
